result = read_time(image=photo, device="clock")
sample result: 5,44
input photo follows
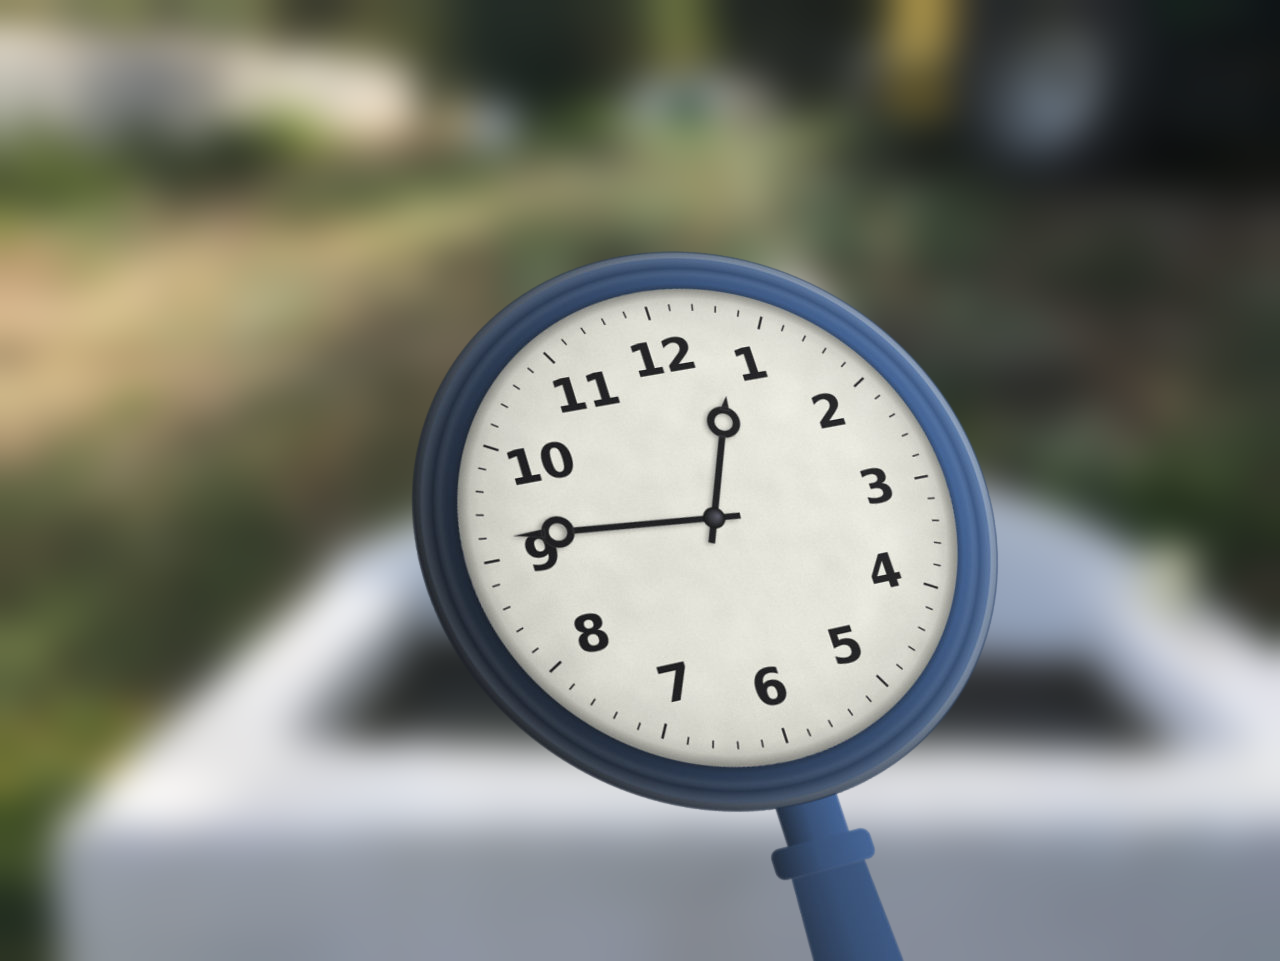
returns 12,46
